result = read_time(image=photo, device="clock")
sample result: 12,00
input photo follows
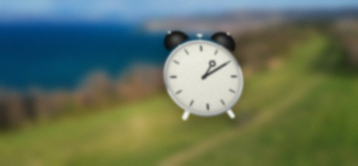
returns 1,10
